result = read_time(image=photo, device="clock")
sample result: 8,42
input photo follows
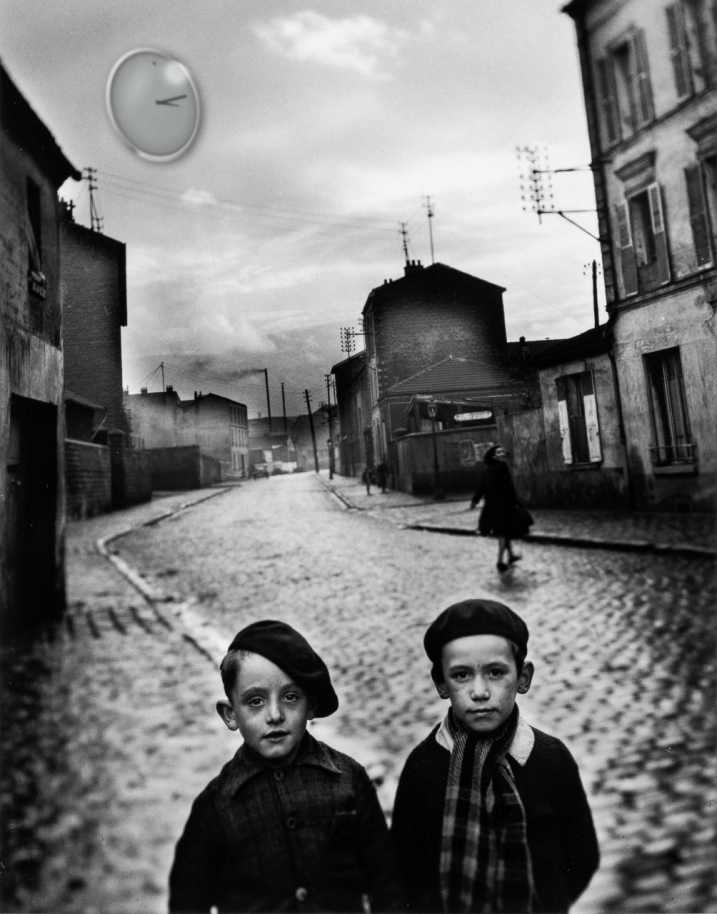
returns 3,13
